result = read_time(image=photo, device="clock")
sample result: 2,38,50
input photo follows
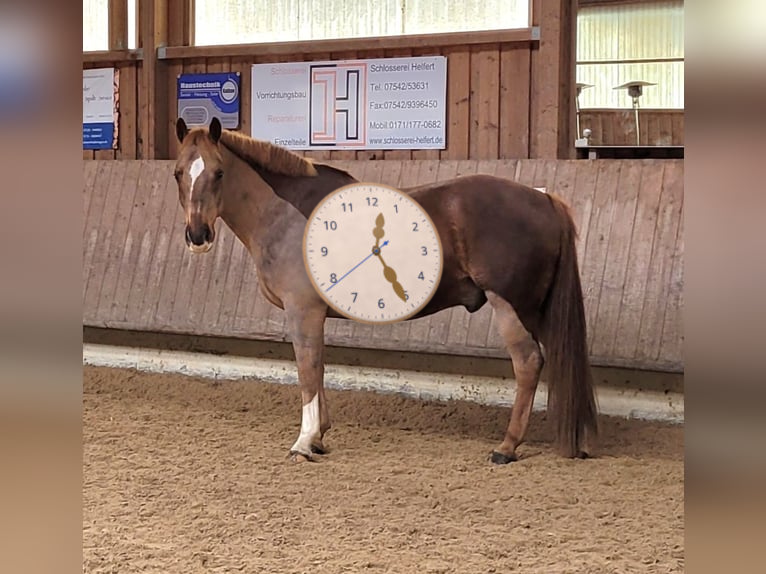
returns 12,25,39
